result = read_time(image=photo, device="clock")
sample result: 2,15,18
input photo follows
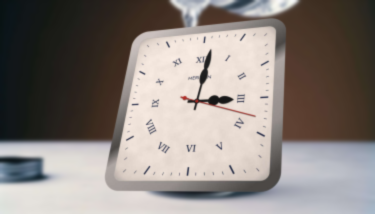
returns 3,01,18
